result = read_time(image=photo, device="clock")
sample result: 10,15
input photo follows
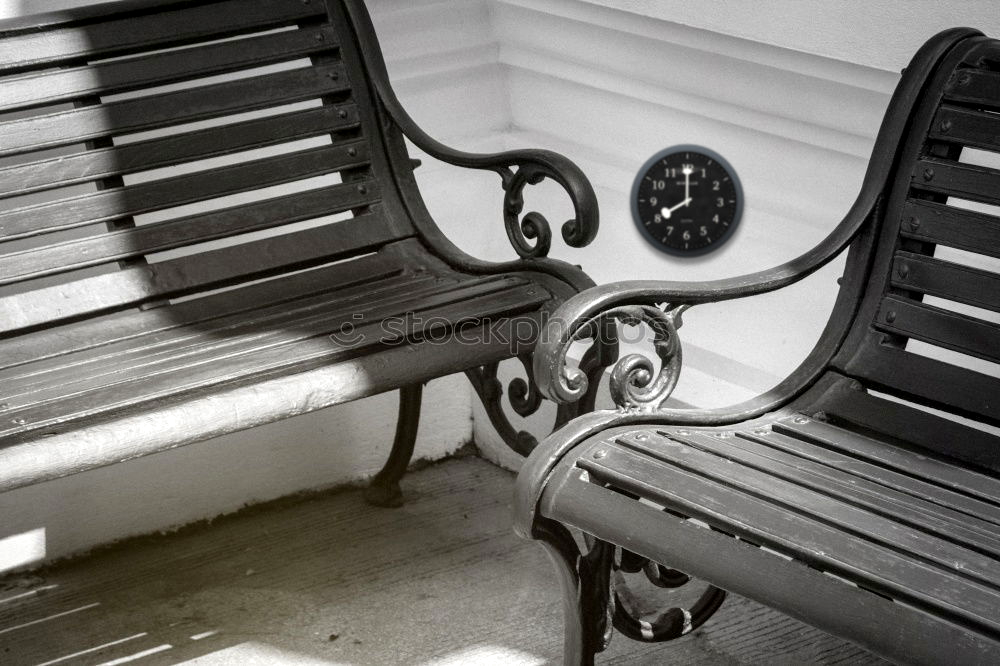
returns 8,00
